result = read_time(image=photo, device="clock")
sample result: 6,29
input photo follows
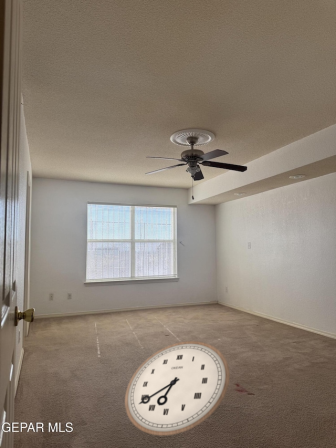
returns 6,39
